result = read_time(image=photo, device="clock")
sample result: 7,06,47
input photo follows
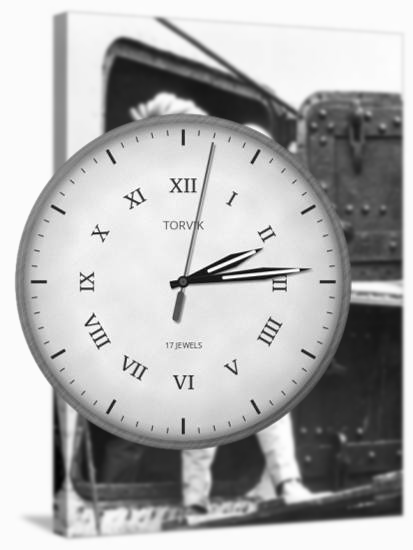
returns 2,14,02
